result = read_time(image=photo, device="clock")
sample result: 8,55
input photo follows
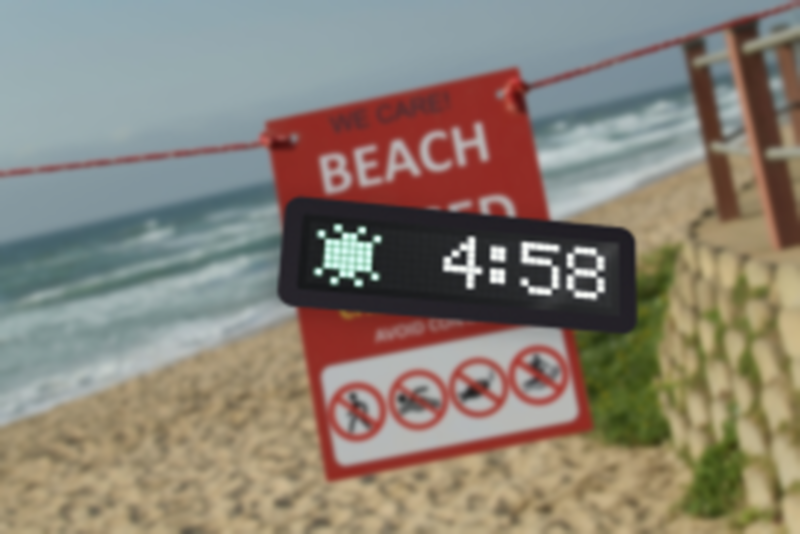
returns 4,58
